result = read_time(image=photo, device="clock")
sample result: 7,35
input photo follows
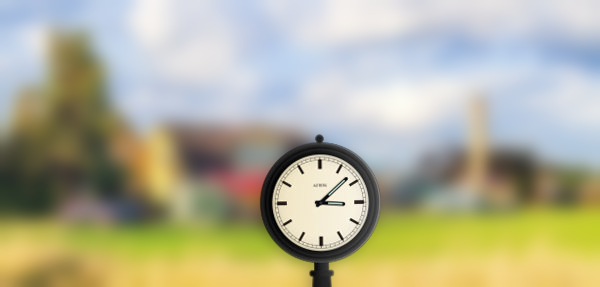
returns 3,08
